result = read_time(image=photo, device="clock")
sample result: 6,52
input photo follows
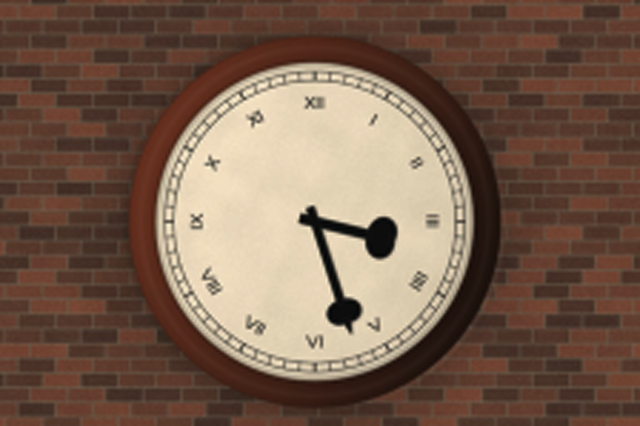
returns 3,27
